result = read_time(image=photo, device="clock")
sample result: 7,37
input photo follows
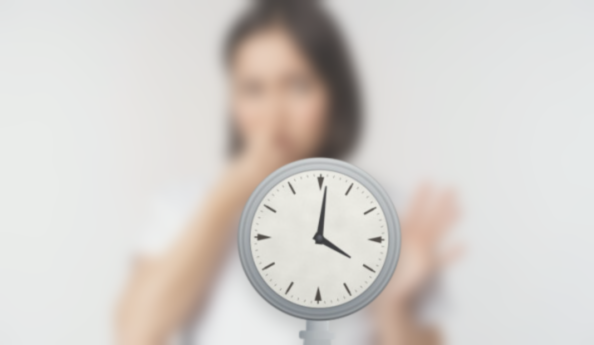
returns 4,01
